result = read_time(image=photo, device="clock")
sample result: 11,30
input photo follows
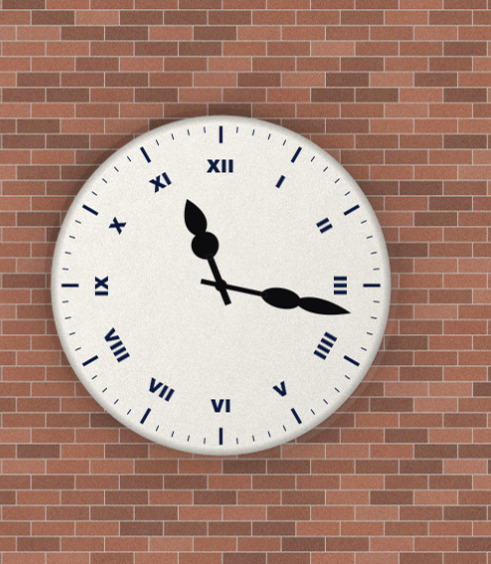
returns 11,17
